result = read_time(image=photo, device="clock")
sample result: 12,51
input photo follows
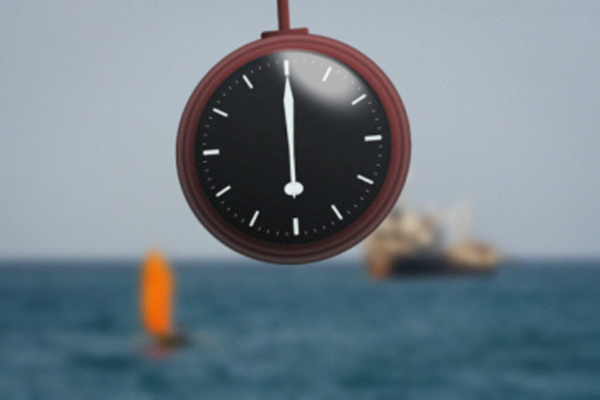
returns 6,00
